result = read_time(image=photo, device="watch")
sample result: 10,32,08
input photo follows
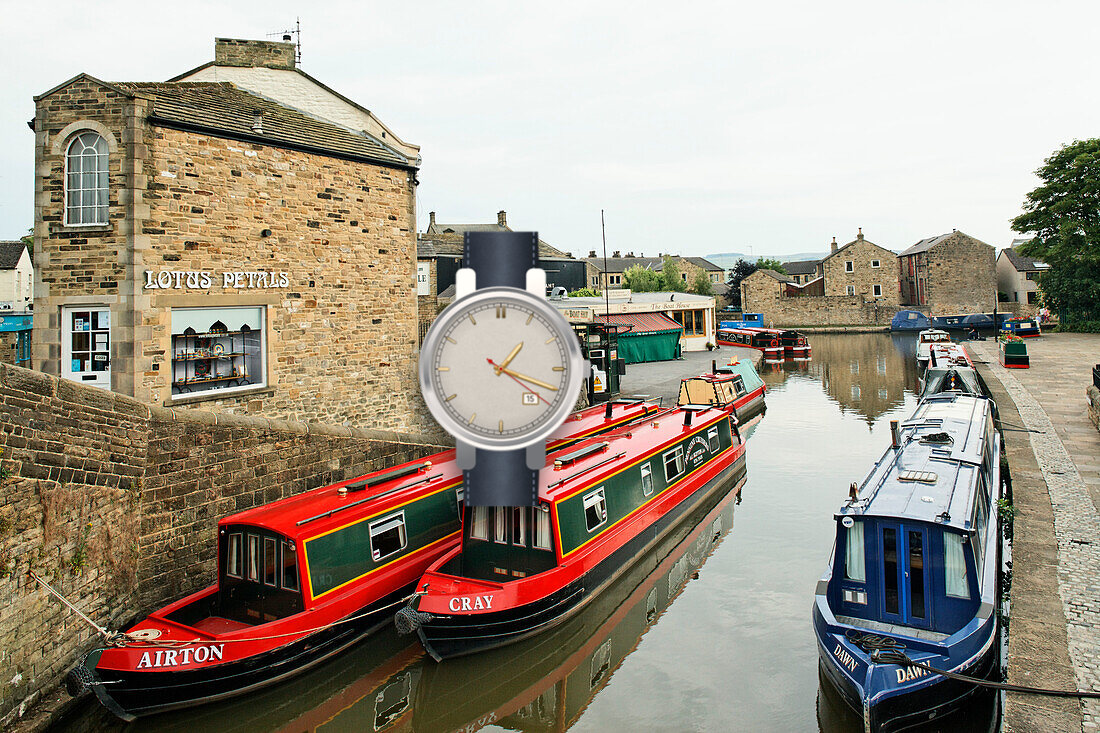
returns 1,18,21
